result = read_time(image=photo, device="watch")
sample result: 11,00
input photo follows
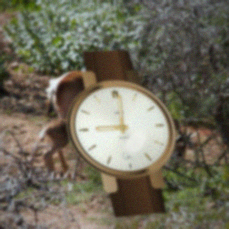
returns 9,01
